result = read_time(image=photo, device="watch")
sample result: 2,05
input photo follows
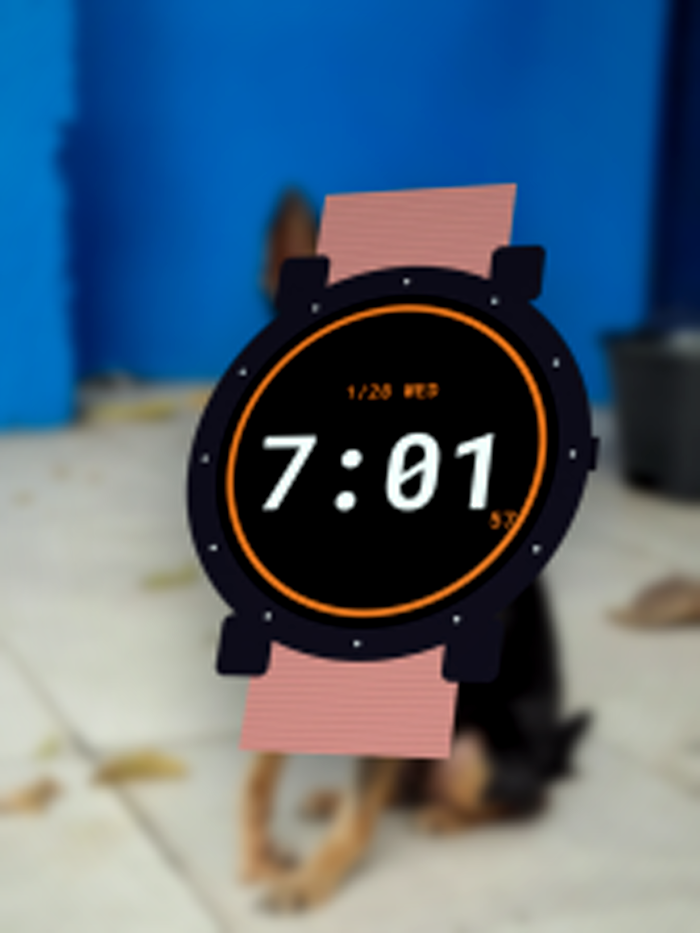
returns 7,01
